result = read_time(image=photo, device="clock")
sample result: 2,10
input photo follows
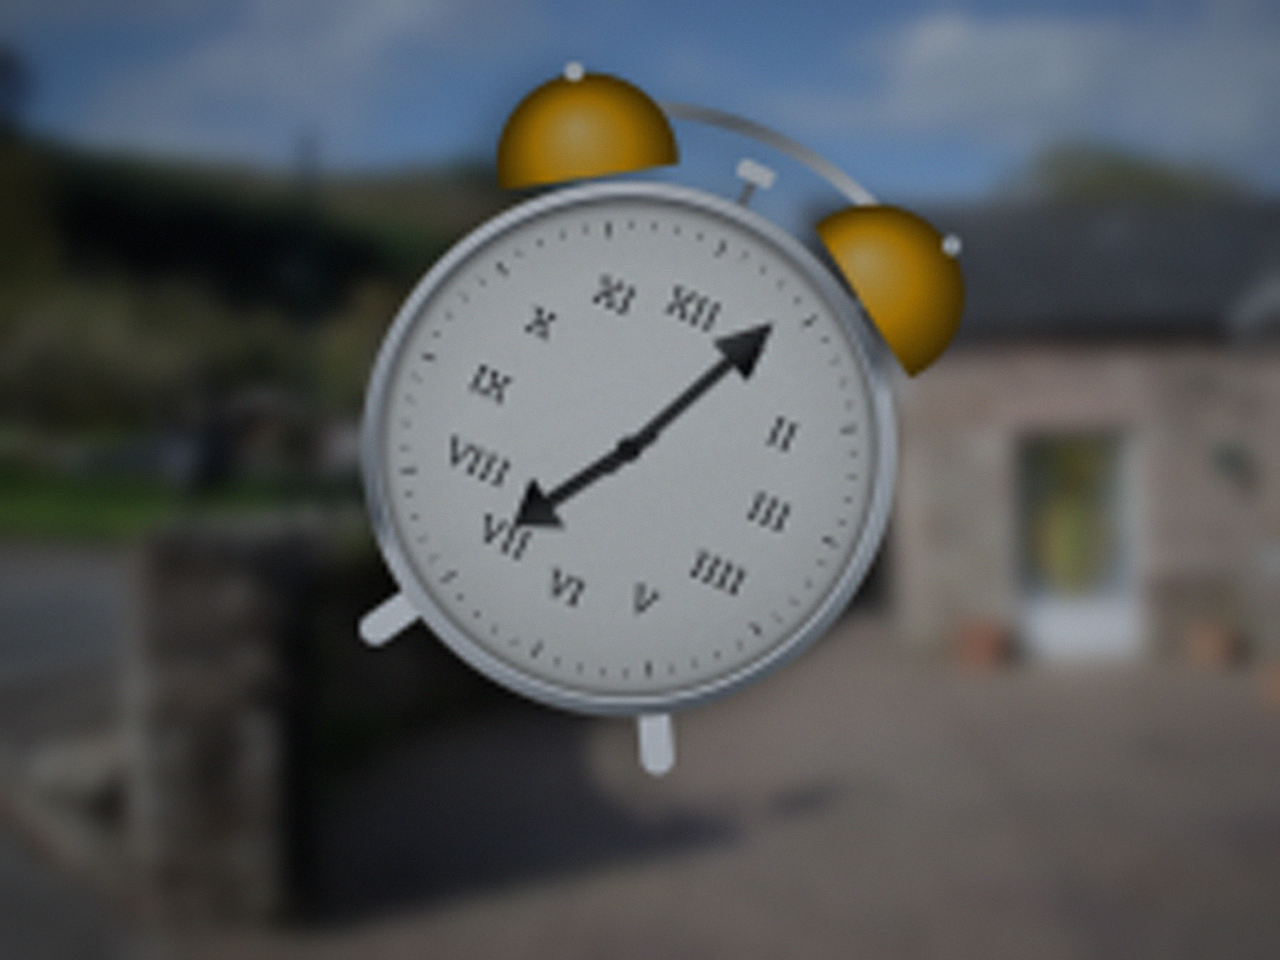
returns 7,04
